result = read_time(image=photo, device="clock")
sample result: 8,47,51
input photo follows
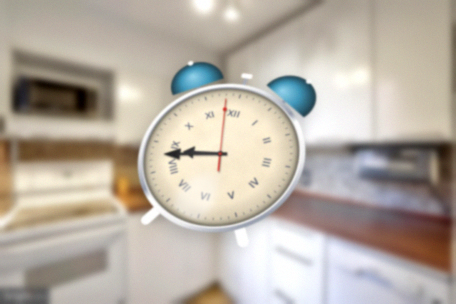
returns 8,42,58
